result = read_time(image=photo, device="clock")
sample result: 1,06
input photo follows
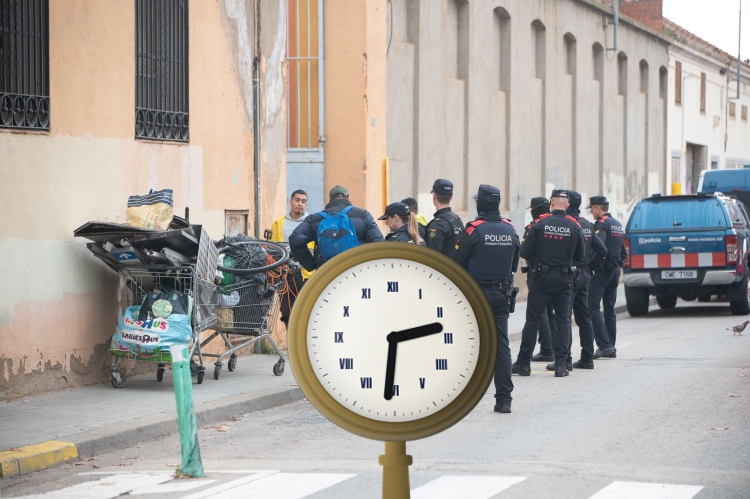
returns 2,31
